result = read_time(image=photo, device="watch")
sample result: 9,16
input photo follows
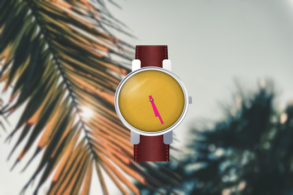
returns 5,26
